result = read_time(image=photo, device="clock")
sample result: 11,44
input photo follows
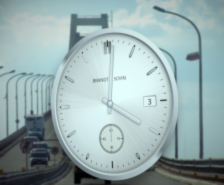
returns 4,01
